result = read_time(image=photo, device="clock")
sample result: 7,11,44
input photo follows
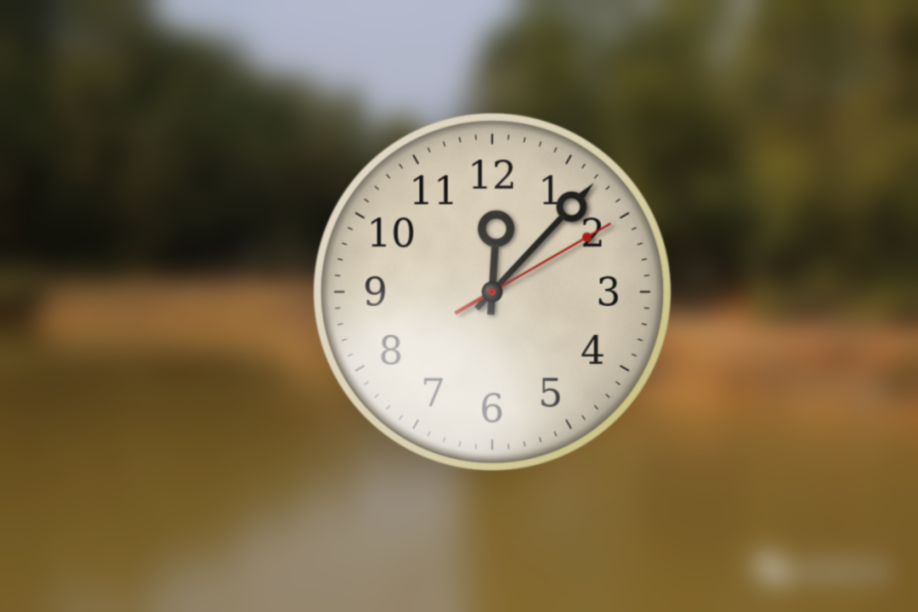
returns 12,07,10
